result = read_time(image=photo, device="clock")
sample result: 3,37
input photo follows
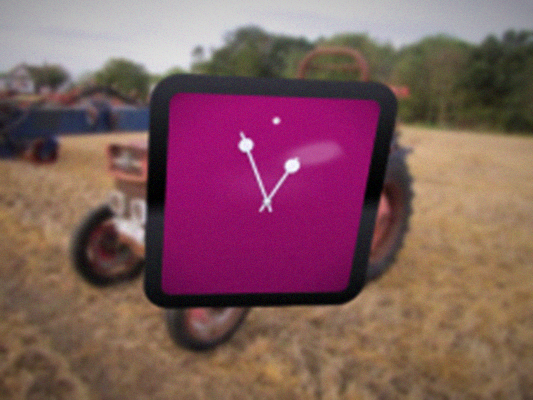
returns 12,56
